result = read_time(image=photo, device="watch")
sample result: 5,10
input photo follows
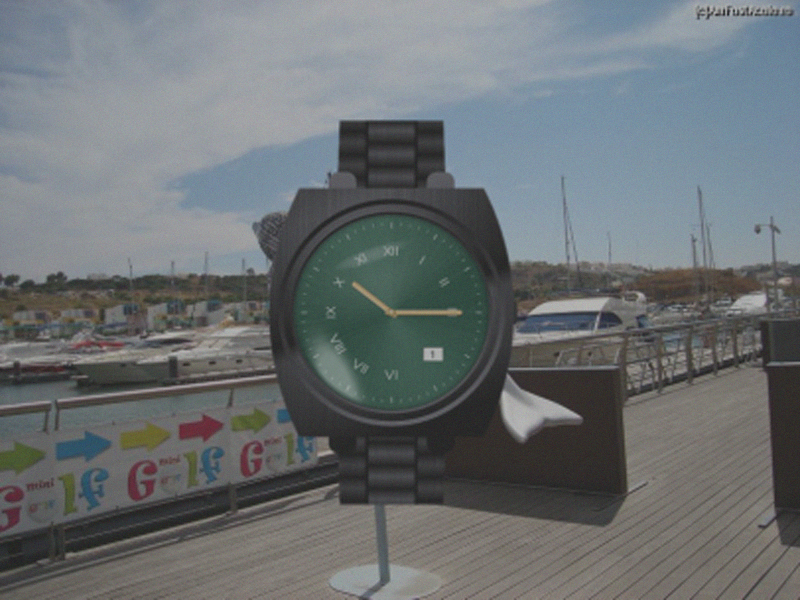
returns 10,15
